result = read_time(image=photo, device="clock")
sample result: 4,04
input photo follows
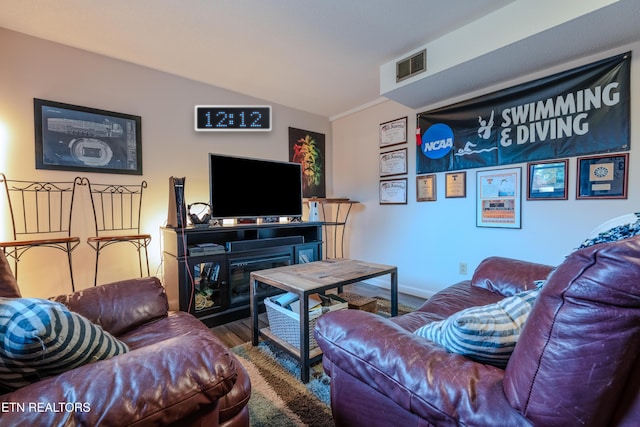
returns 12,12
